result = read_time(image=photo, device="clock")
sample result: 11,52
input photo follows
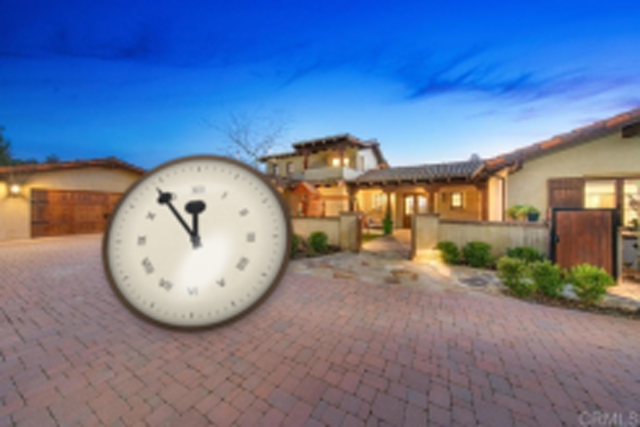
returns 11,54
